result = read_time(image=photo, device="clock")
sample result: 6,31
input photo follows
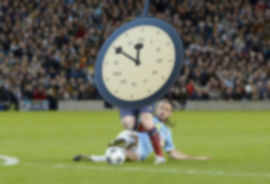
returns 11,50
